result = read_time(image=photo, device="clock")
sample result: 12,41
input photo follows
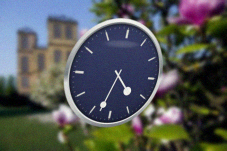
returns 4,33
